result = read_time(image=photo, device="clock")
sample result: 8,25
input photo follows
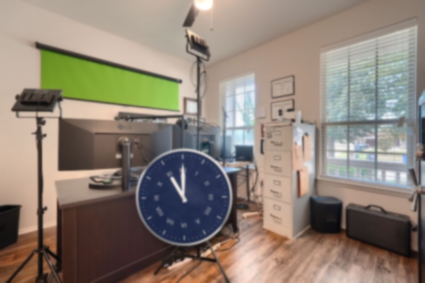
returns 11,00
